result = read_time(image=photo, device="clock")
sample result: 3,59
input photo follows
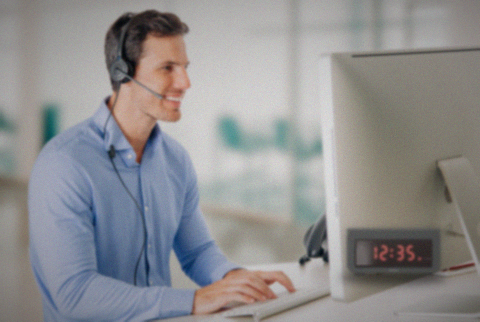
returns 12,35
